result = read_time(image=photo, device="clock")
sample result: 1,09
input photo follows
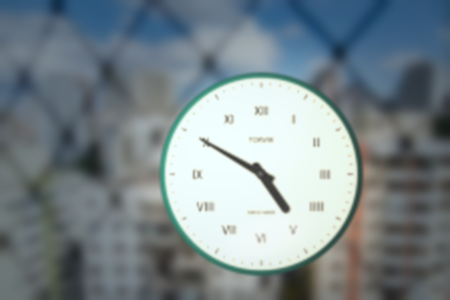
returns 4,50
